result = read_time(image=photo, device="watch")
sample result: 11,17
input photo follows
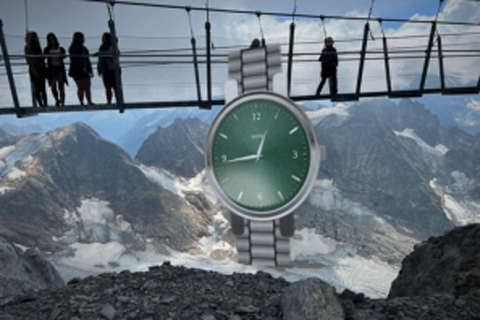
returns 12,44
